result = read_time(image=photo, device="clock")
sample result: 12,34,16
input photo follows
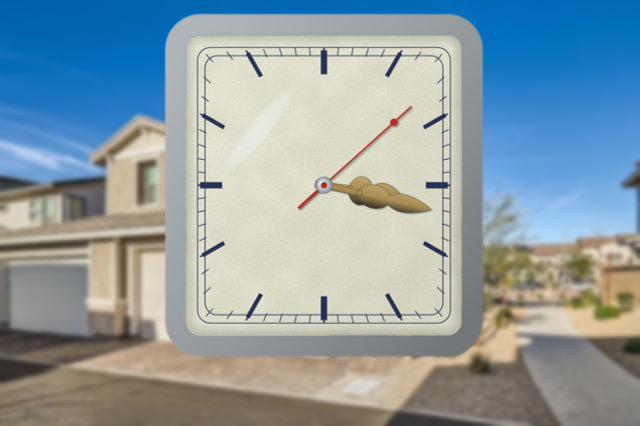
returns 3,17,08
